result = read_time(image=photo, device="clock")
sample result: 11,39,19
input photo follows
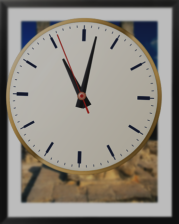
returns 11,01,56
